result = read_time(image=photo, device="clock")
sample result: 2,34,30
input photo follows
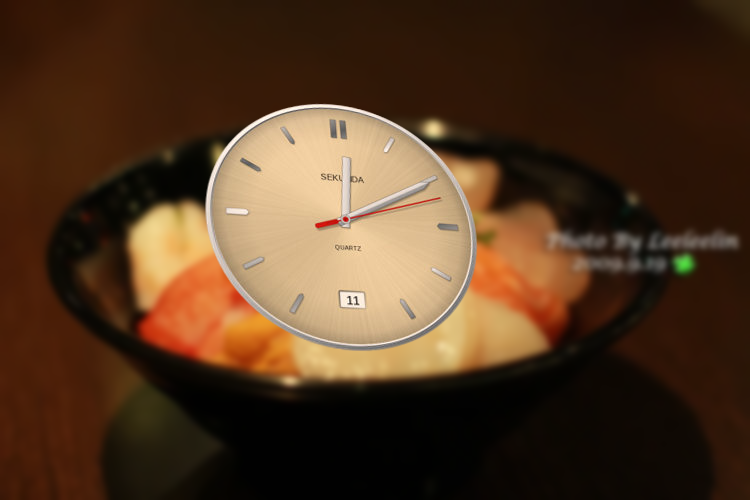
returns 12,10,12
